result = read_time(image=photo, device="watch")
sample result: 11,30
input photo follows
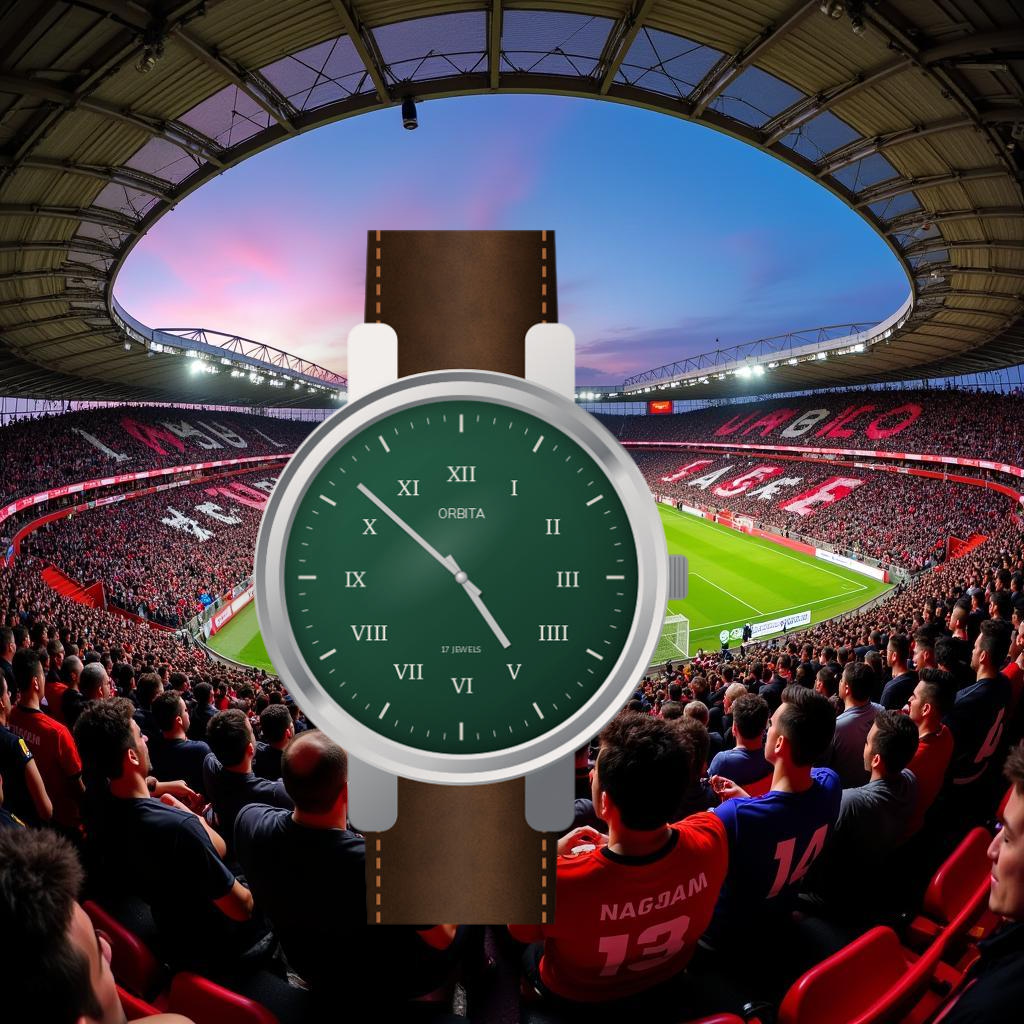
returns 4,52
